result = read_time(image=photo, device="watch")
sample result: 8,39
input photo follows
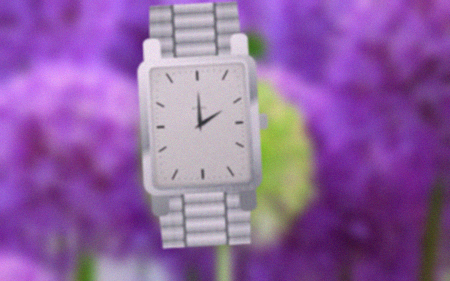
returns 2,00
